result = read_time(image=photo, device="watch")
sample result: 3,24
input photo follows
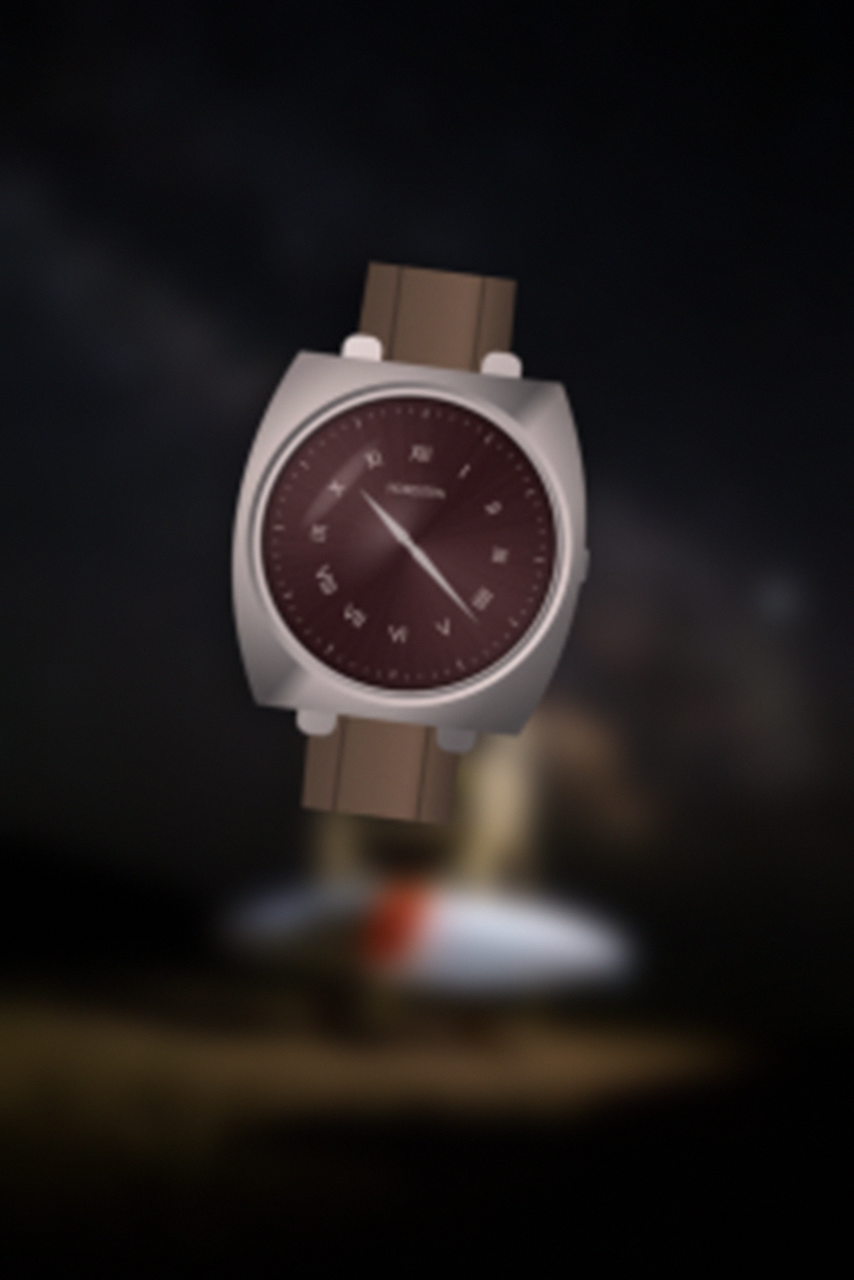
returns 10,22
